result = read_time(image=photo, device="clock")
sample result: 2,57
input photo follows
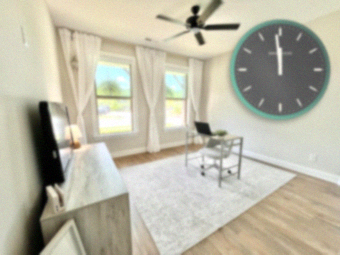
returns 11,59
